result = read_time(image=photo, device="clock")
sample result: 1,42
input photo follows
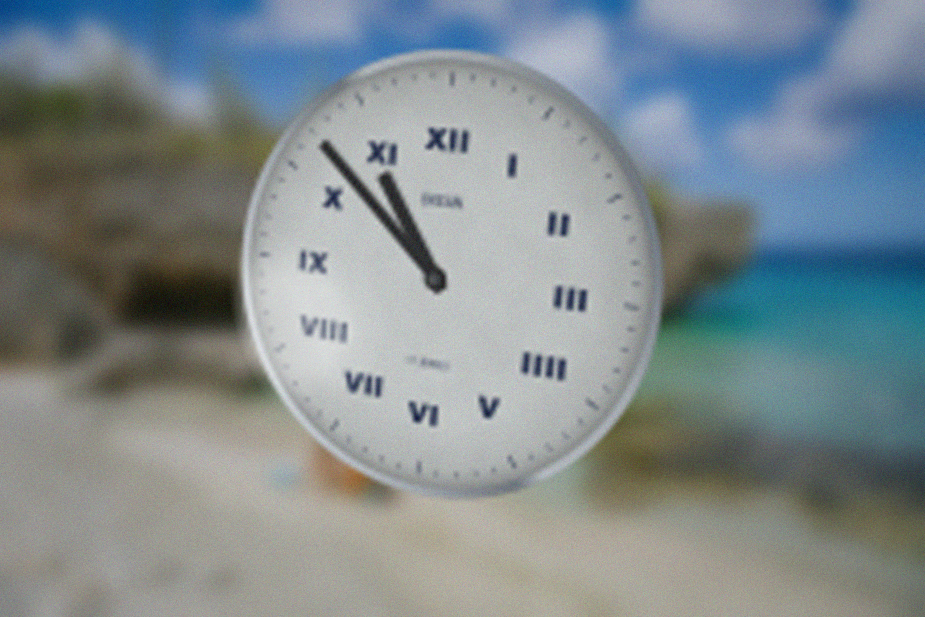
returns 10,52
